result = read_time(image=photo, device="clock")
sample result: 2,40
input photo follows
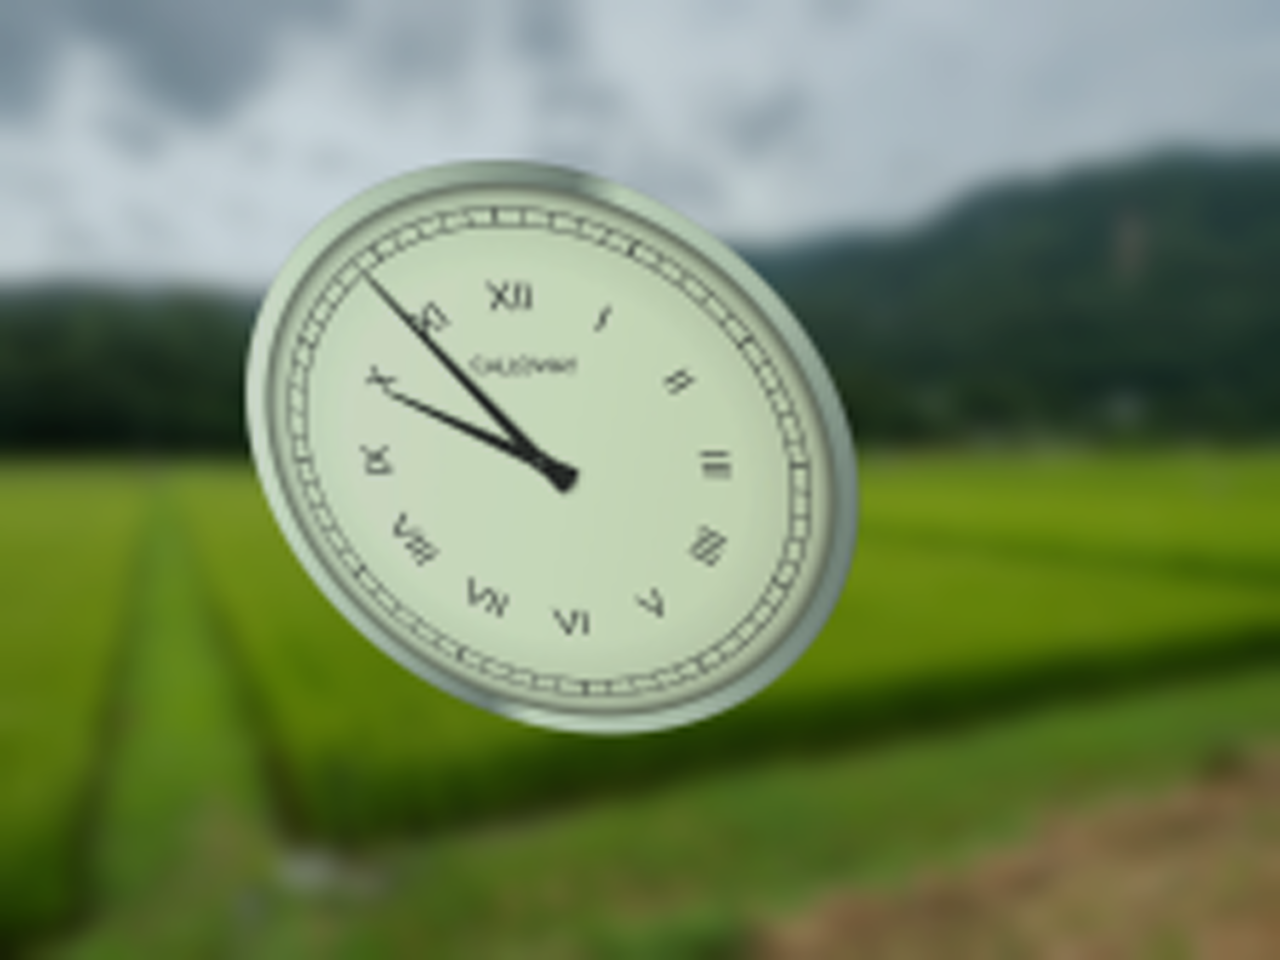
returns 9,54
